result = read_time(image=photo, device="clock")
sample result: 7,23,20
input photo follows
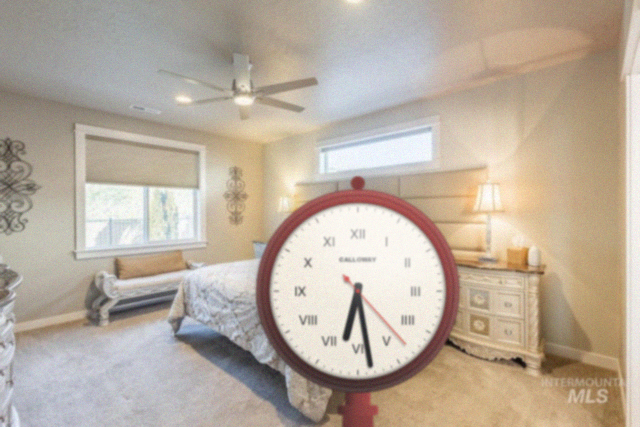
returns 6,28,23
